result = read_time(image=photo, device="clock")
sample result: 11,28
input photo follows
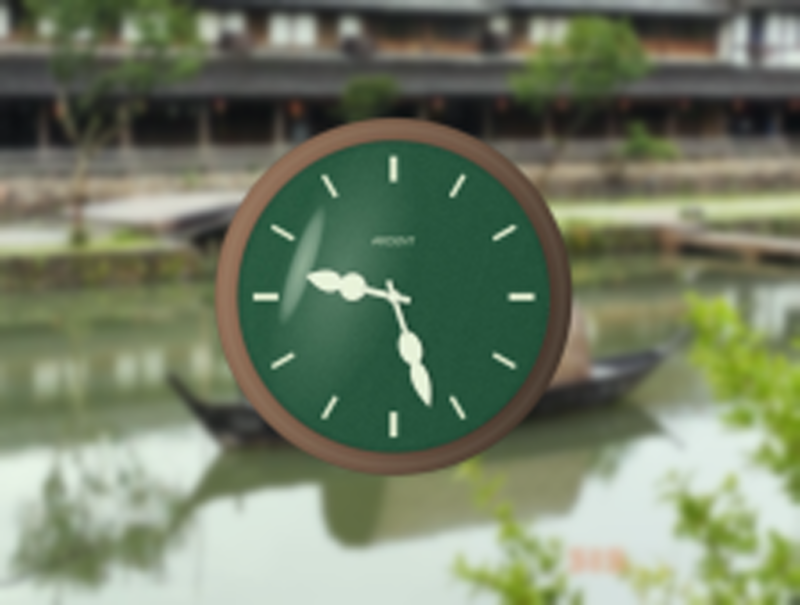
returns 9,27
